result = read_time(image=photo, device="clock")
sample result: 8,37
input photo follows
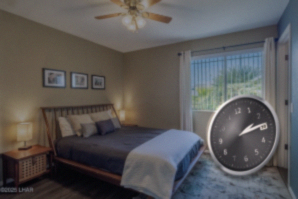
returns 2,14
